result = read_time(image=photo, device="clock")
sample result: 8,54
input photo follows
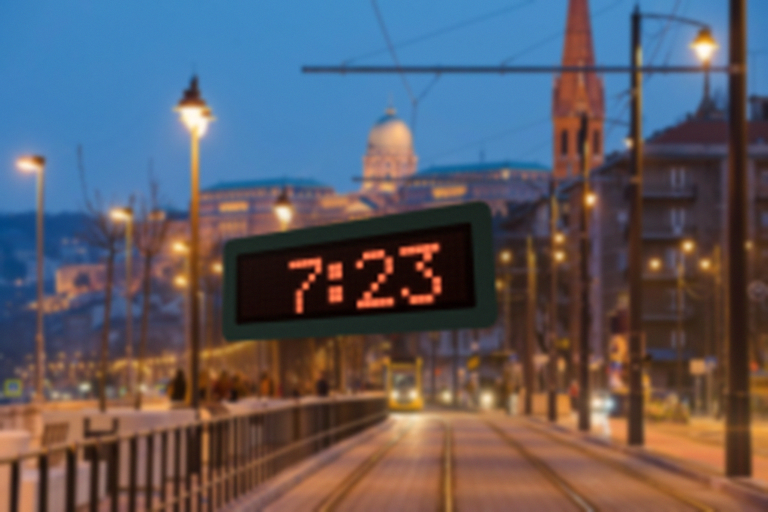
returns 7,23
